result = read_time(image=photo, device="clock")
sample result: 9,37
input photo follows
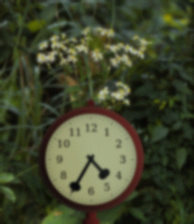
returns 4,35
